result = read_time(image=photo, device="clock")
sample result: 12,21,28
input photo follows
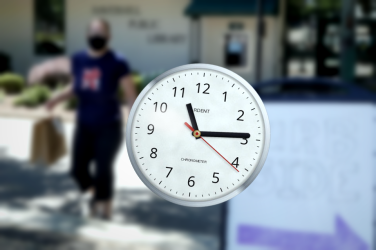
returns 11,14,21
